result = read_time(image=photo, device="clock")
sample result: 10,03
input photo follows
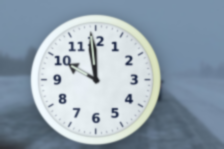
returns 9,59
